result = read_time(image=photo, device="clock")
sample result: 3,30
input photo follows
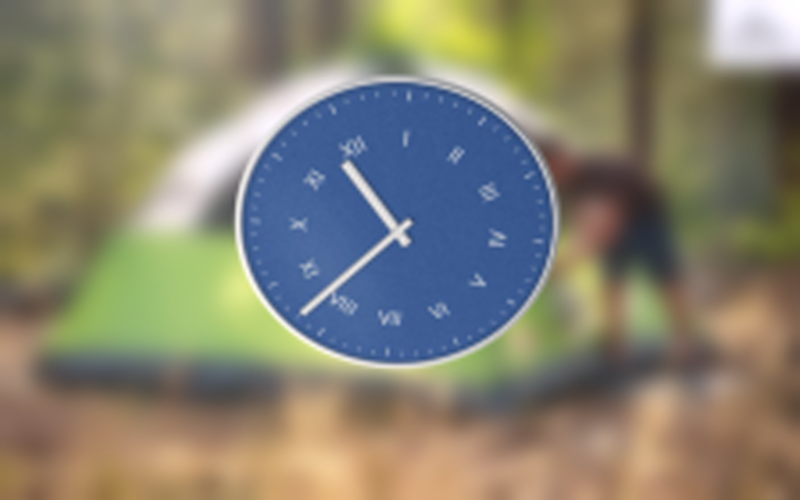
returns 11,42
